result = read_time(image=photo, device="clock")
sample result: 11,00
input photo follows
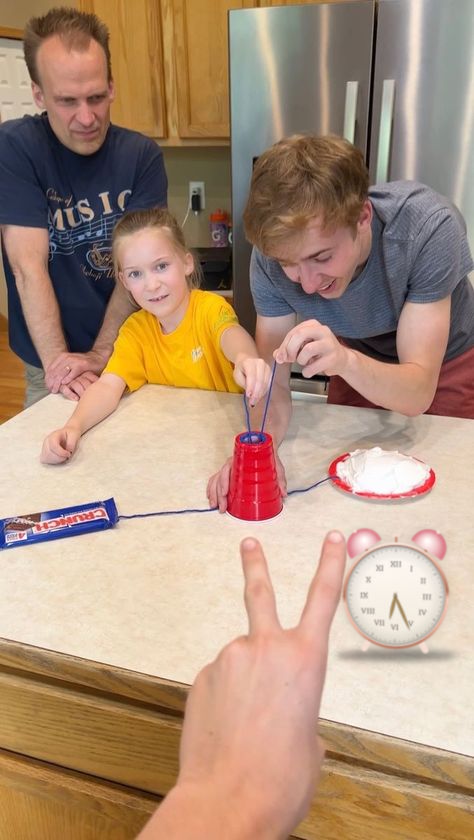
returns 6,26
